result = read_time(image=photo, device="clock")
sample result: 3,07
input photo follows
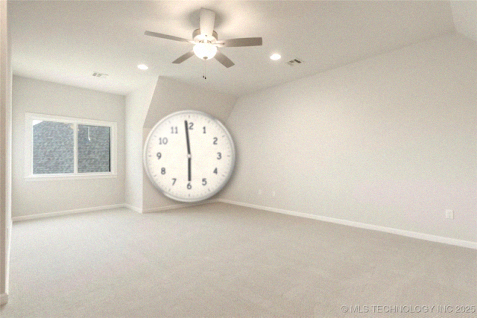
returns 5,59
